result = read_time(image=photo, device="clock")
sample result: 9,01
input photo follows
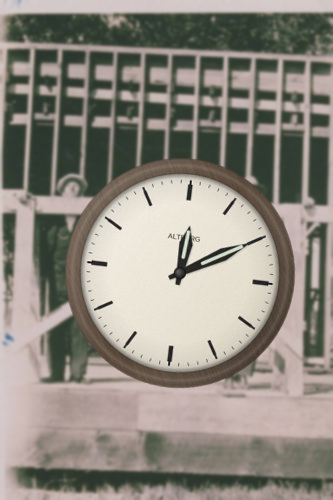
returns 12,10
